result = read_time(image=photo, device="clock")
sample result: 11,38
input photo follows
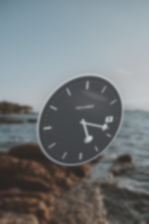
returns 5,18
